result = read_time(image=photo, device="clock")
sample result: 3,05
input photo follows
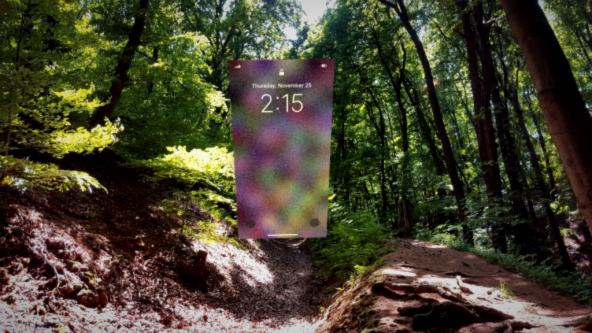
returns 2,15
